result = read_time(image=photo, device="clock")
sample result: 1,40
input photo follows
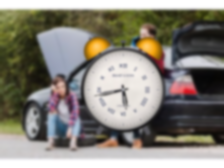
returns 5,43
